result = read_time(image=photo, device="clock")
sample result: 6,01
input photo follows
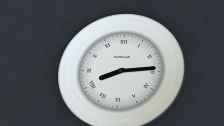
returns 8,14
